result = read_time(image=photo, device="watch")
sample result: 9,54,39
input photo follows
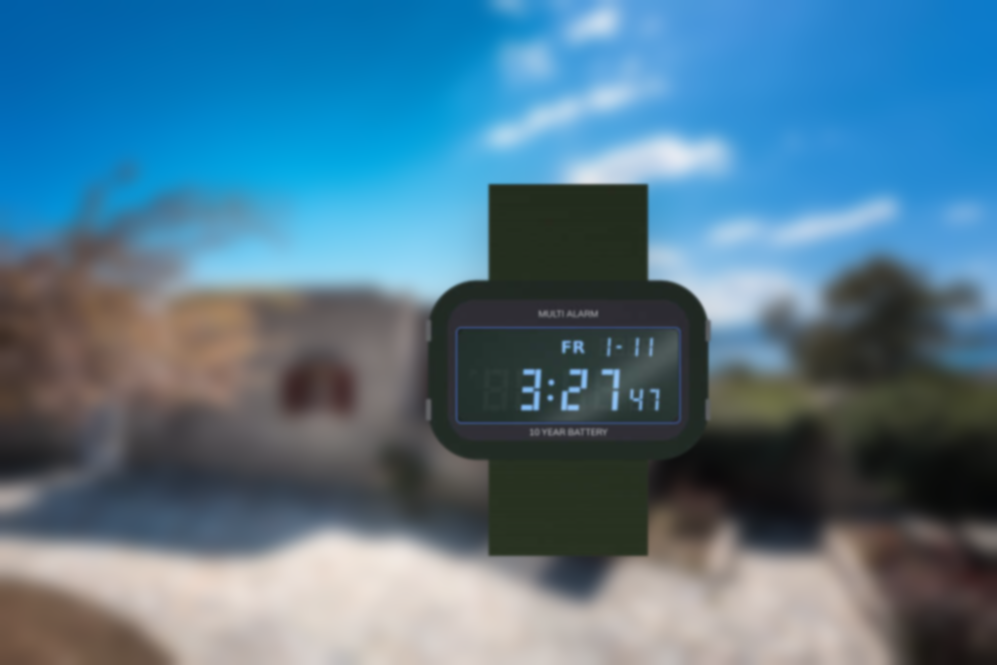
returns 3,27,47
